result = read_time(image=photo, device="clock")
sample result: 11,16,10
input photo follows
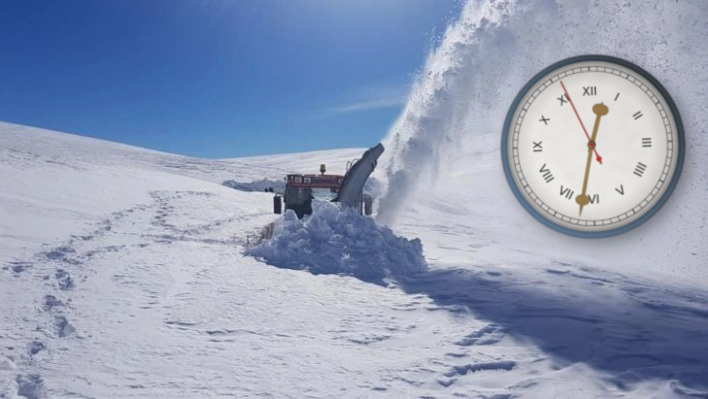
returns 12,31,56
